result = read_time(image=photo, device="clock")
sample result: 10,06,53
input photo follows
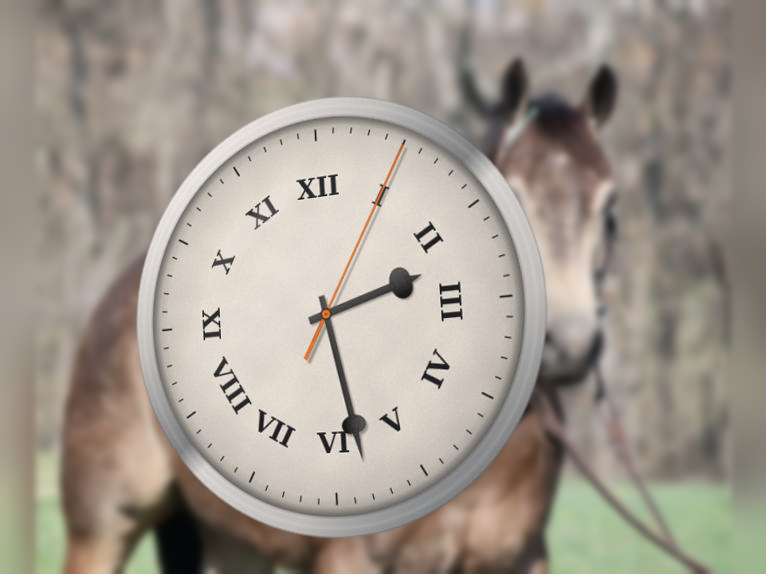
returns 2,28,05
